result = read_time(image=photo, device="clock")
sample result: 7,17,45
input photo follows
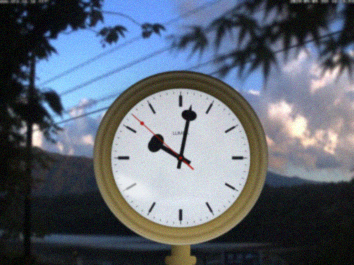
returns 10,01,52
